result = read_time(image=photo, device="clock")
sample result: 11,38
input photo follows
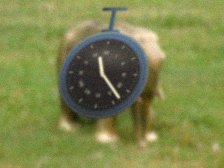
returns 11,23
